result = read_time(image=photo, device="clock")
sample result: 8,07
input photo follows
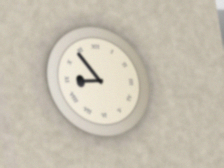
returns 8,54
